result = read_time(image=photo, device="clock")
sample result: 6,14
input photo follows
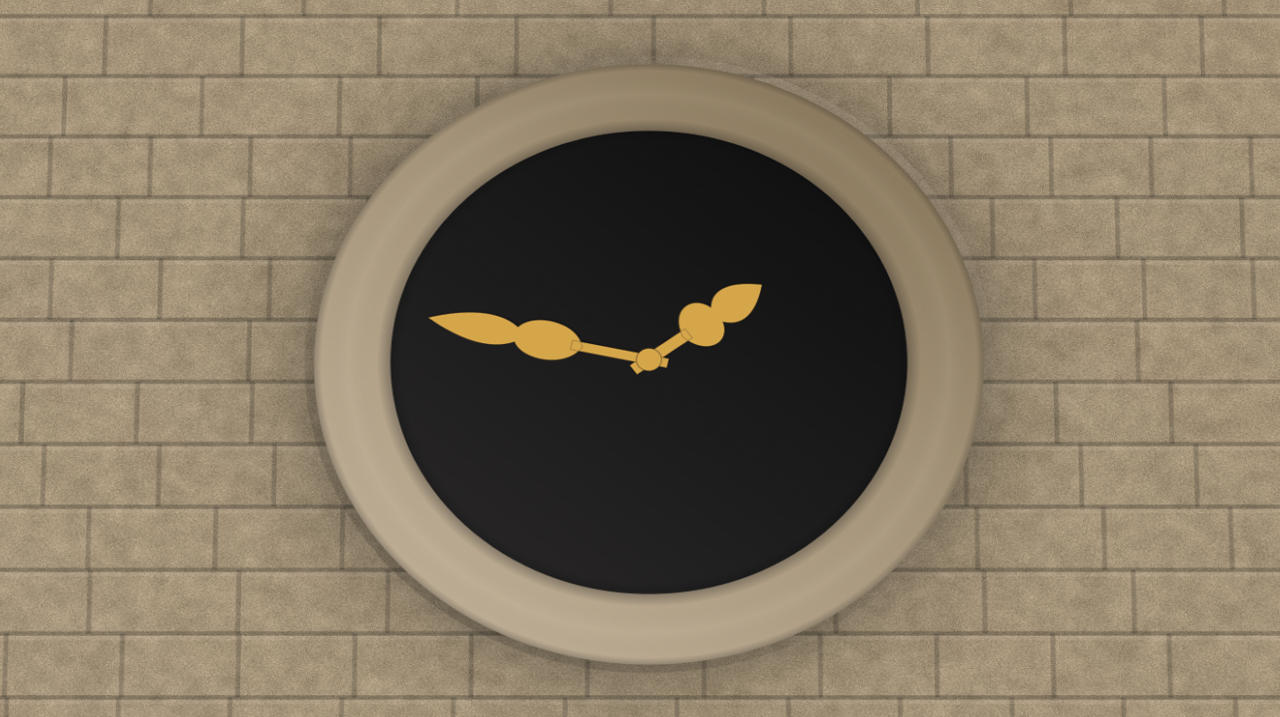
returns 1,47
